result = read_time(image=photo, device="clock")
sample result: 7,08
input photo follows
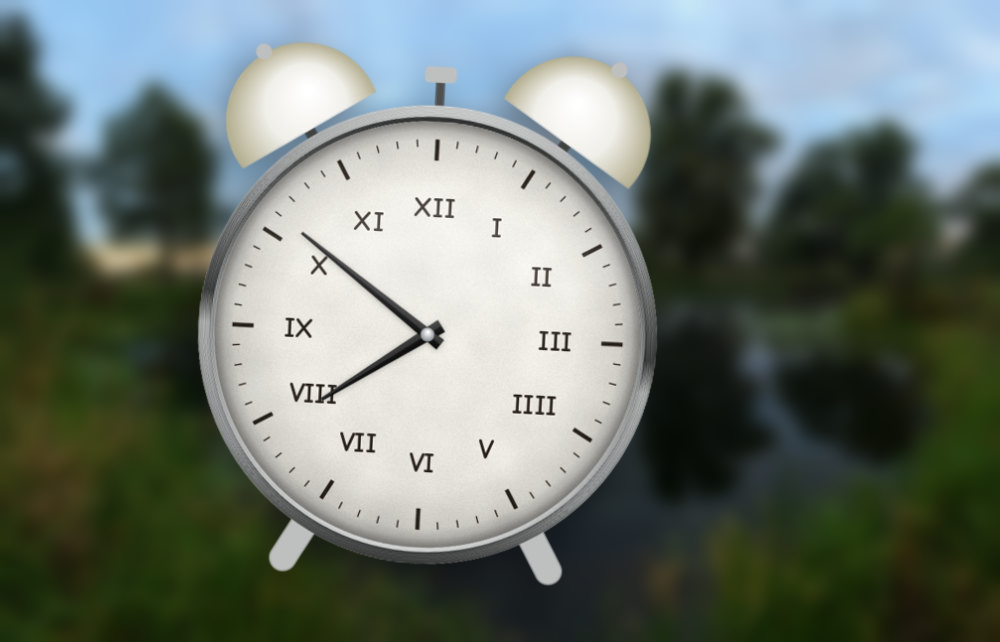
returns 7,51
